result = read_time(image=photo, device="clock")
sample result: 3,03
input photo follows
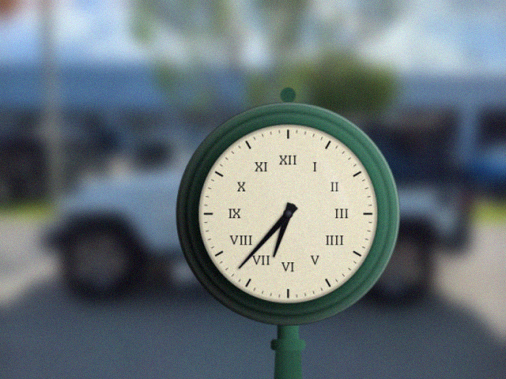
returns 6,37
